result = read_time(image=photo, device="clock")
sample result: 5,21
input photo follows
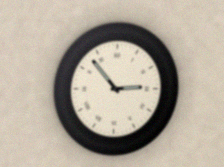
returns 2,53
